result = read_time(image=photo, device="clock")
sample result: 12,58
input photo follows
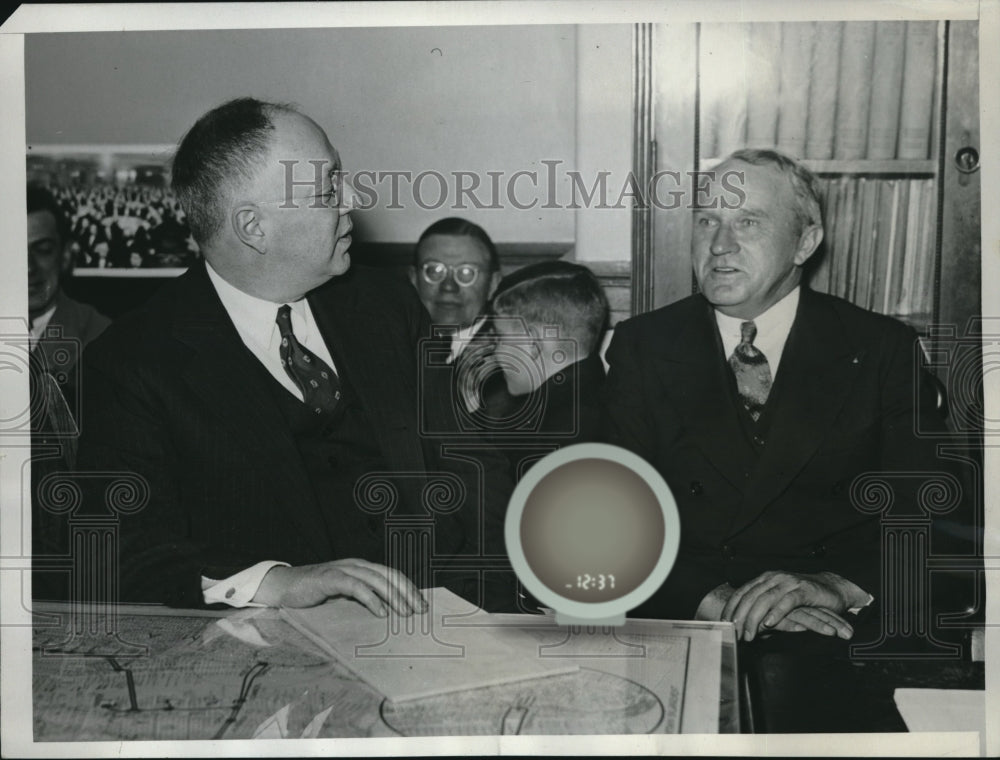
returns 12,37
